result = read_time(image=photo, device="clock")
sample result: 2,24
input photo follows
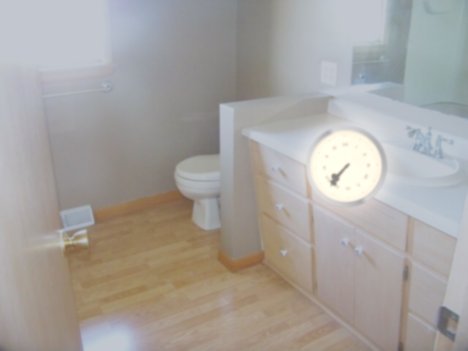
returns 7,37
